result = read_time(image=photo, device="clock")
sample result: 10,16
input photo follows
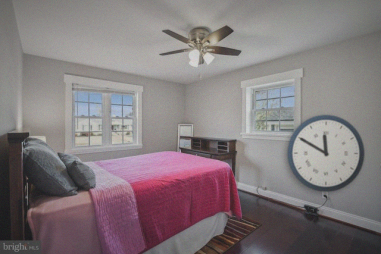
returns 11,50
